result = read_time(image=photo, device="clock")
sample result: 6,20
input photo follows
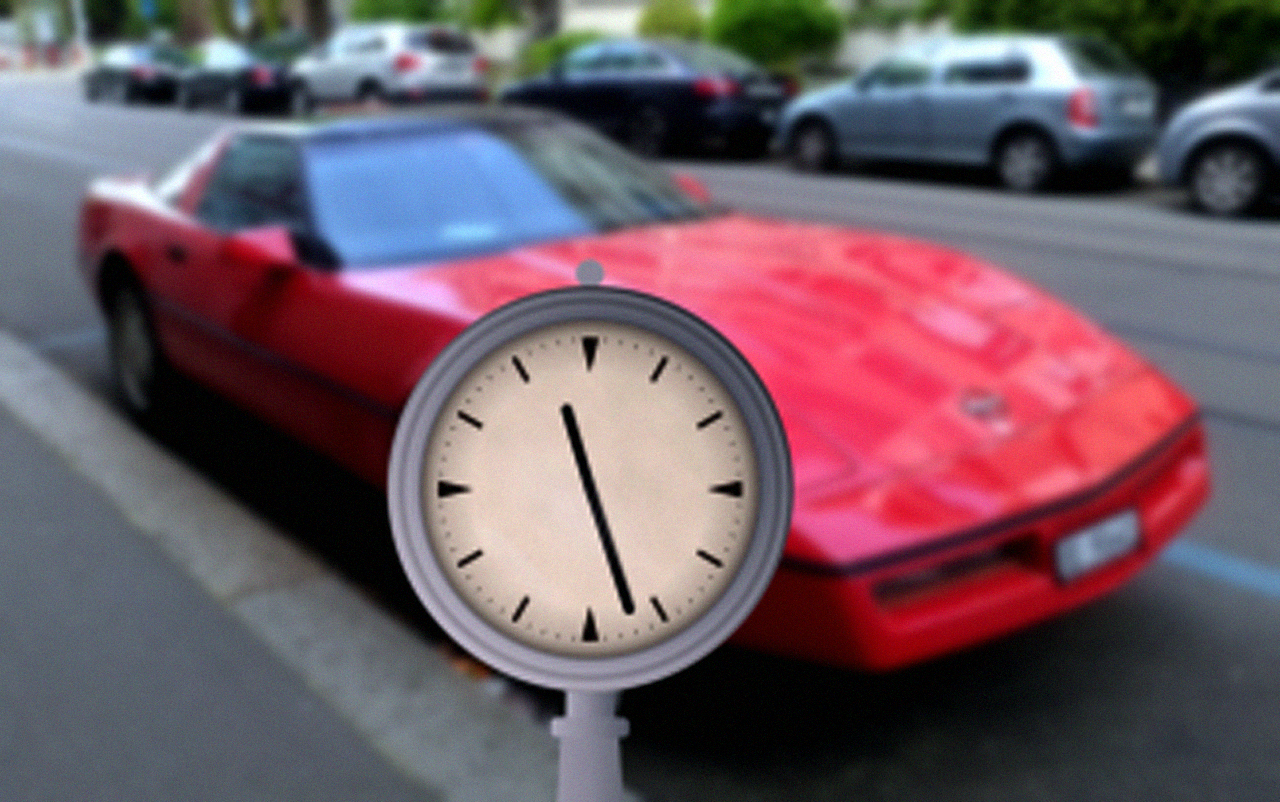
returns 11,27
